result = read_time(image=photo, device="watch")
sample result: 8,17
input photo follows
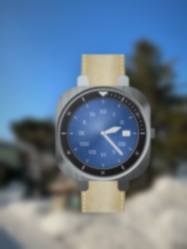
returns 2,23
